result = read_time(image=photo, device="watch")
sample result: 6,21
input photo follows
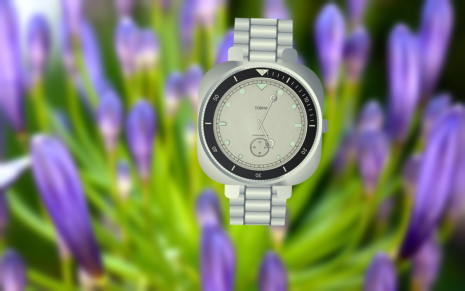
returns 5,04
